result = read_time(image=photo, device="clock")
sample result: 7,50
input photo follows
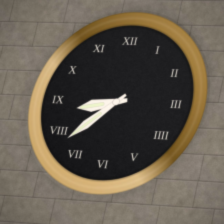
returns 8,38
